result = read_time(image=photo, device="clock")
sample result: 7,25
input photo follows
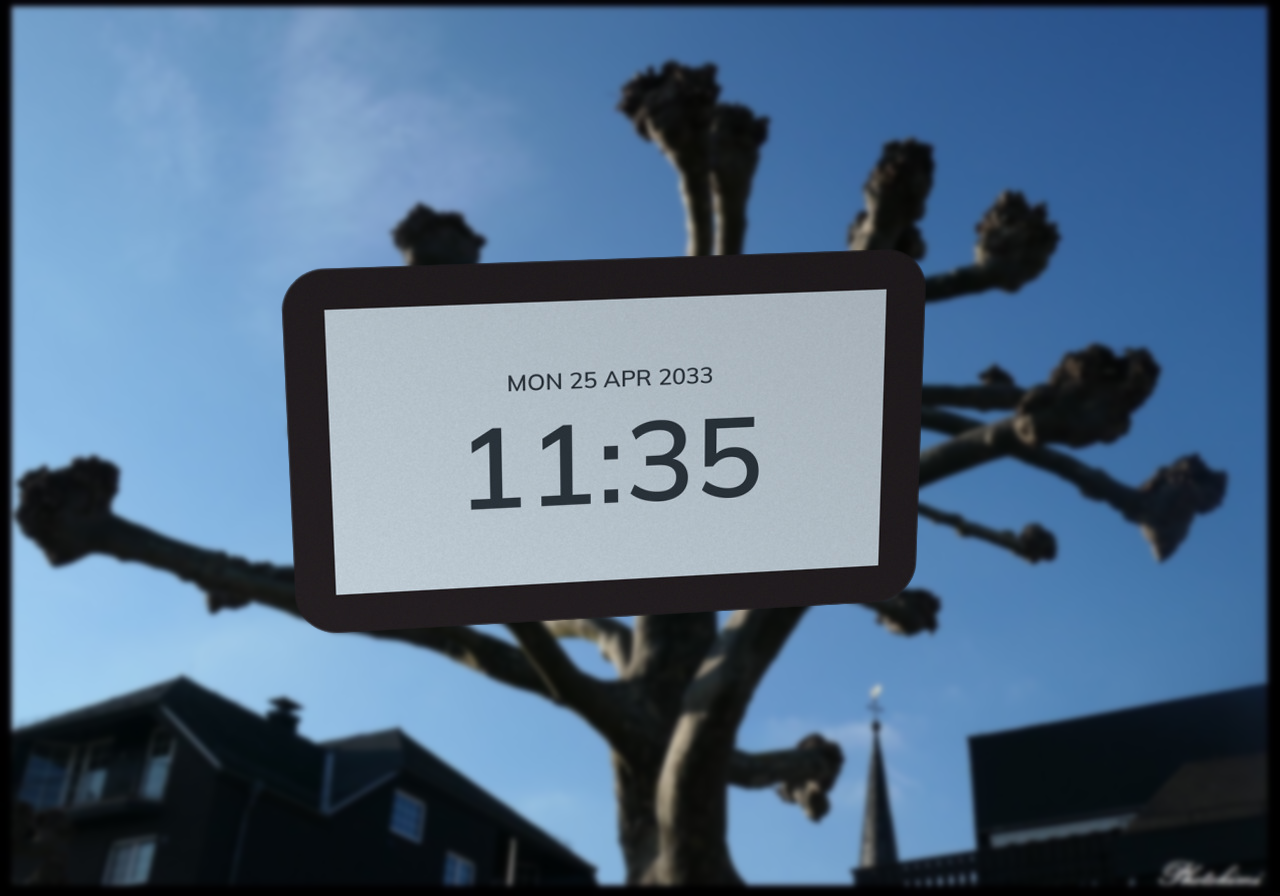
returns 11,35
